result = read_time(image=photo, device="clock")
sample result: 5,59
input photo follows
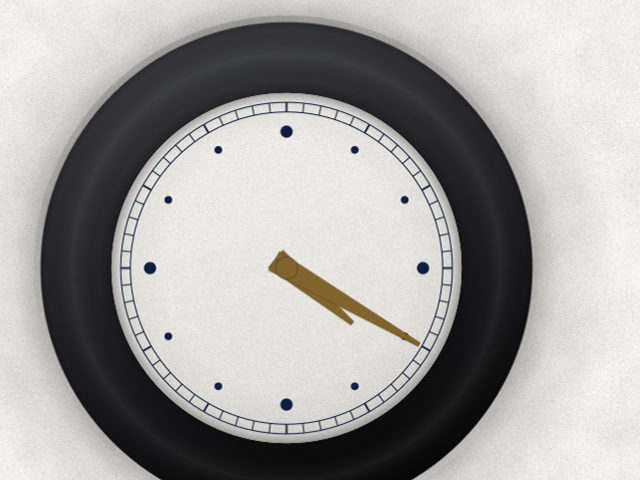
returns 4,20
